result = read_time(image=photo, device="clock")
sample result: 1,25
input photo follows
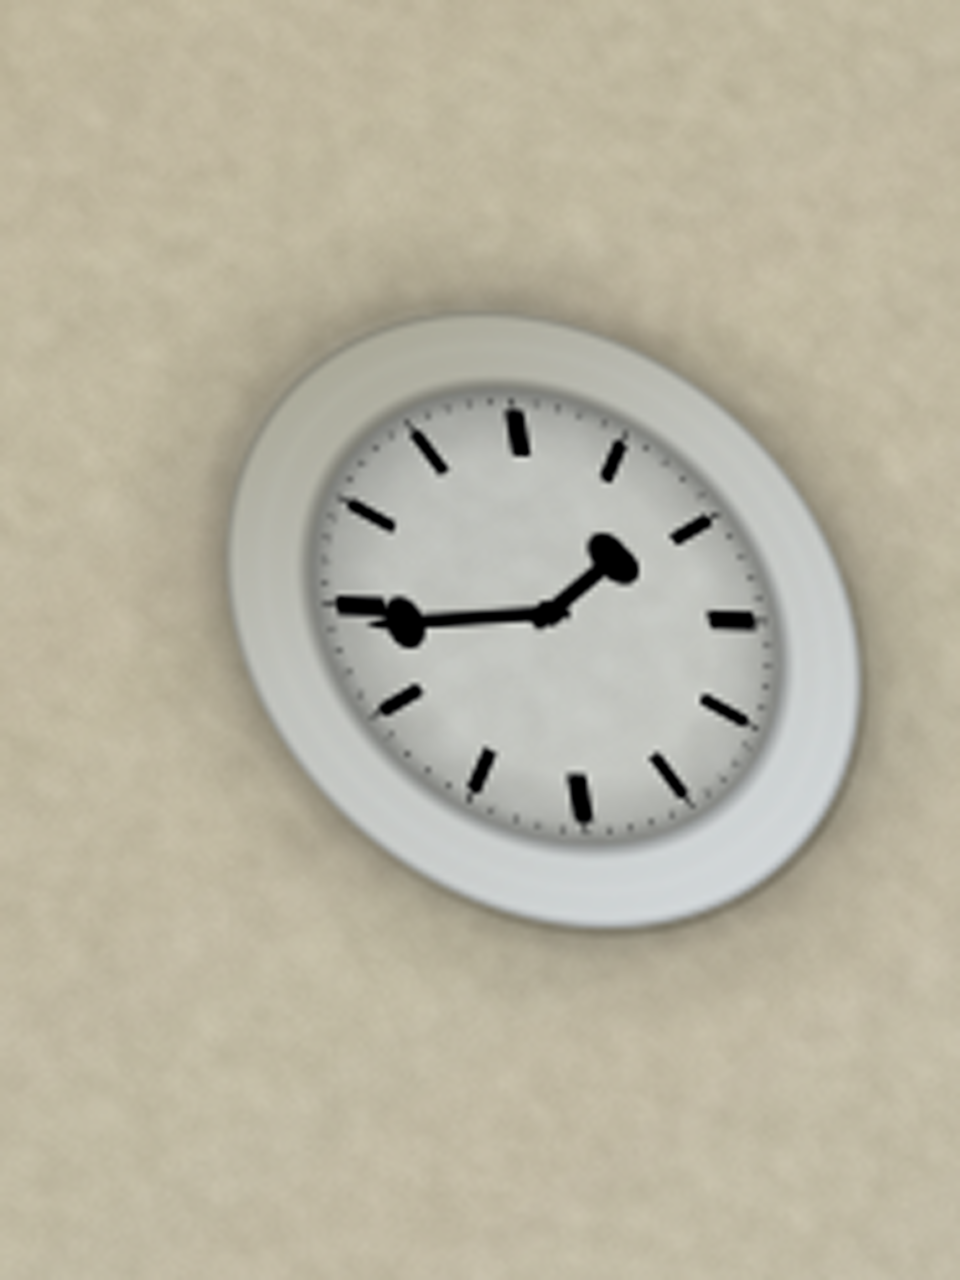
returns 1,44
